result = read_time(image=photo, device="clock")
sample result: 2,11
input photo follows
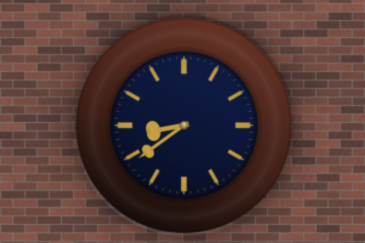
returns 8,39
